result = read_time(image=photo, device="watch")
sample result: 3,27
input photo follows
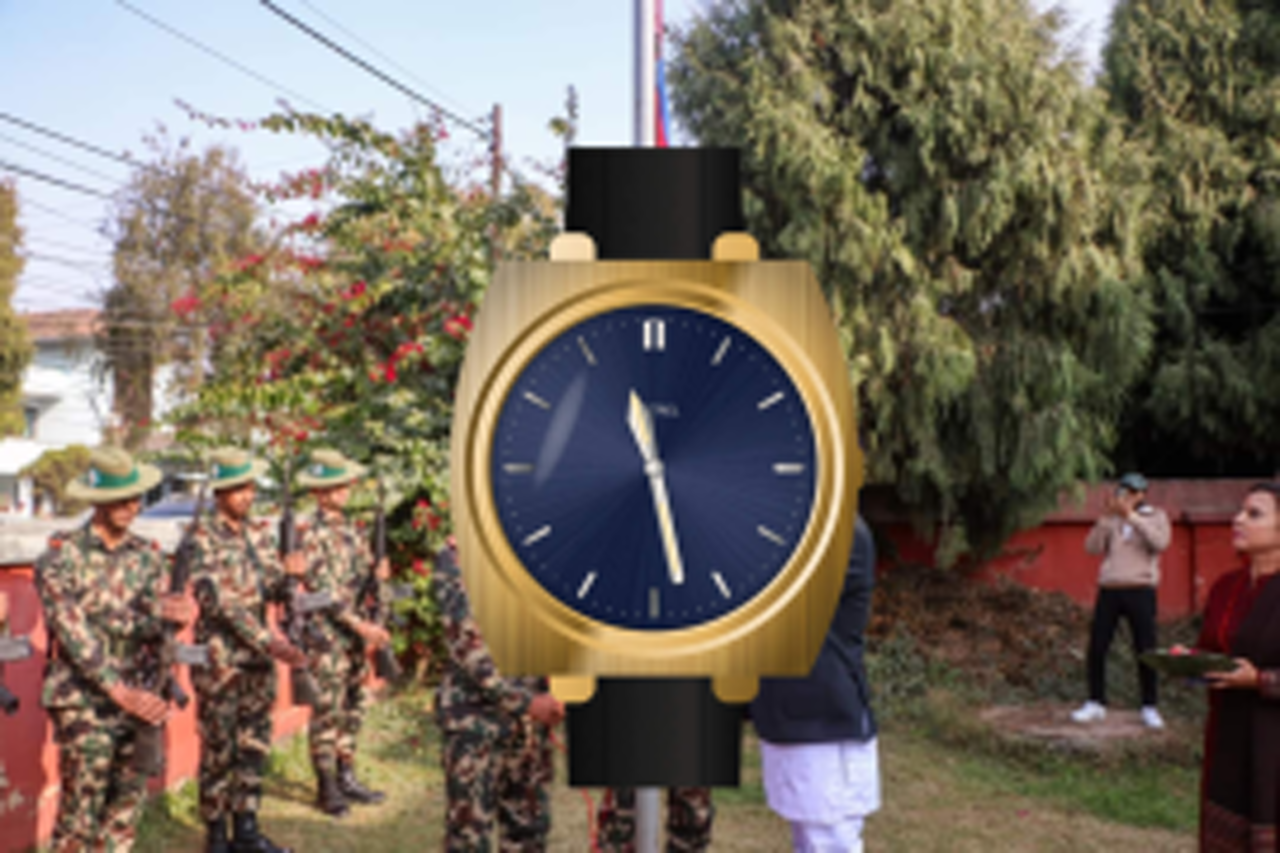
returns 11,28
